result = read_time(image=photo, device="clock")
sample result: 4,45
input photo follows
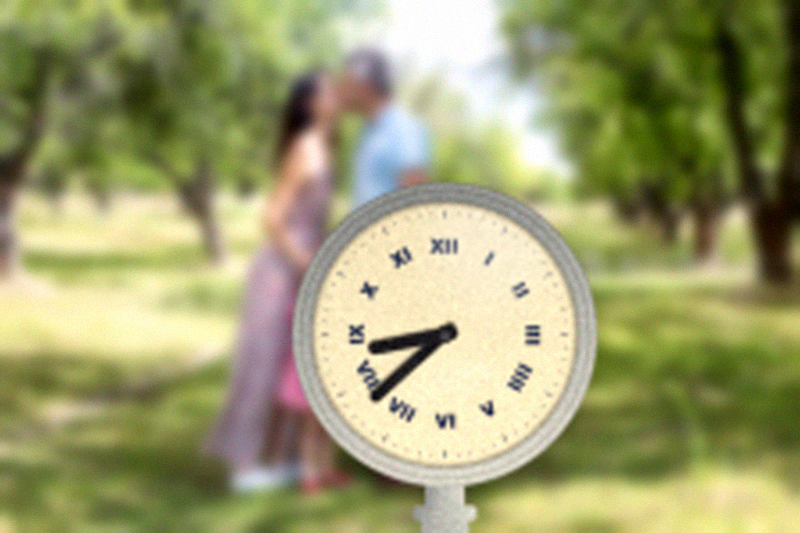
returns 8,38
